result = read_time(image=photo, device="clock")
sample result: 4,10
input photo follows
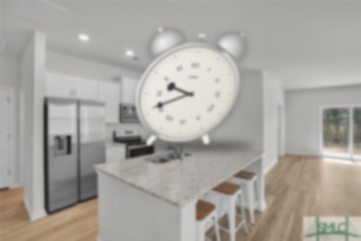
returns 9,41
